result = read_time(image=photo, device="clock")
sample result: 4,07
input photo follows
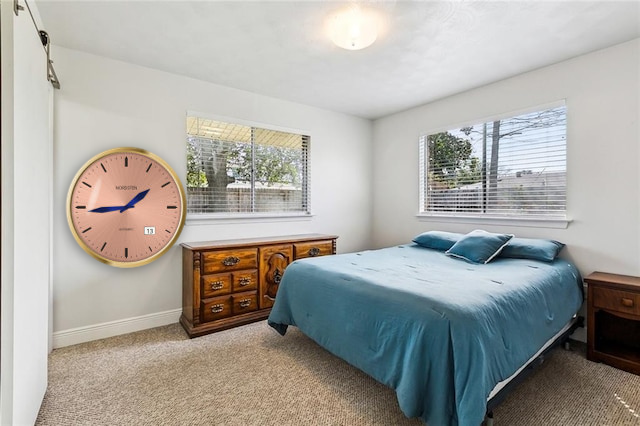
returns 1,44
